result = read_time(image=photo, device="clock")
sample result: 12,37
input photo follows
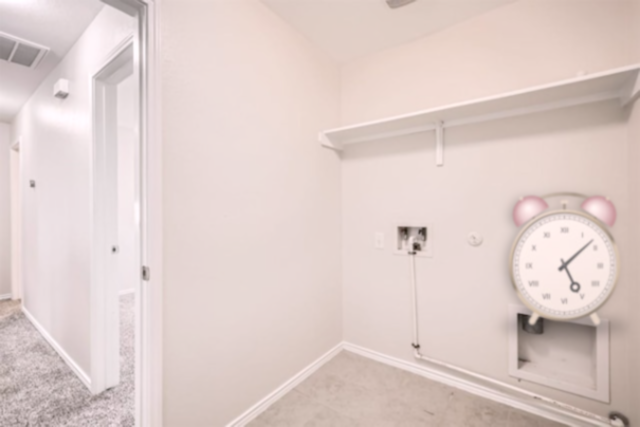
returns 5,08
